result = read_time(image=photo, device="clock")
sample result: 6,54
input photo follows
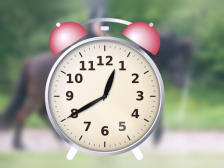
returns 12,40
